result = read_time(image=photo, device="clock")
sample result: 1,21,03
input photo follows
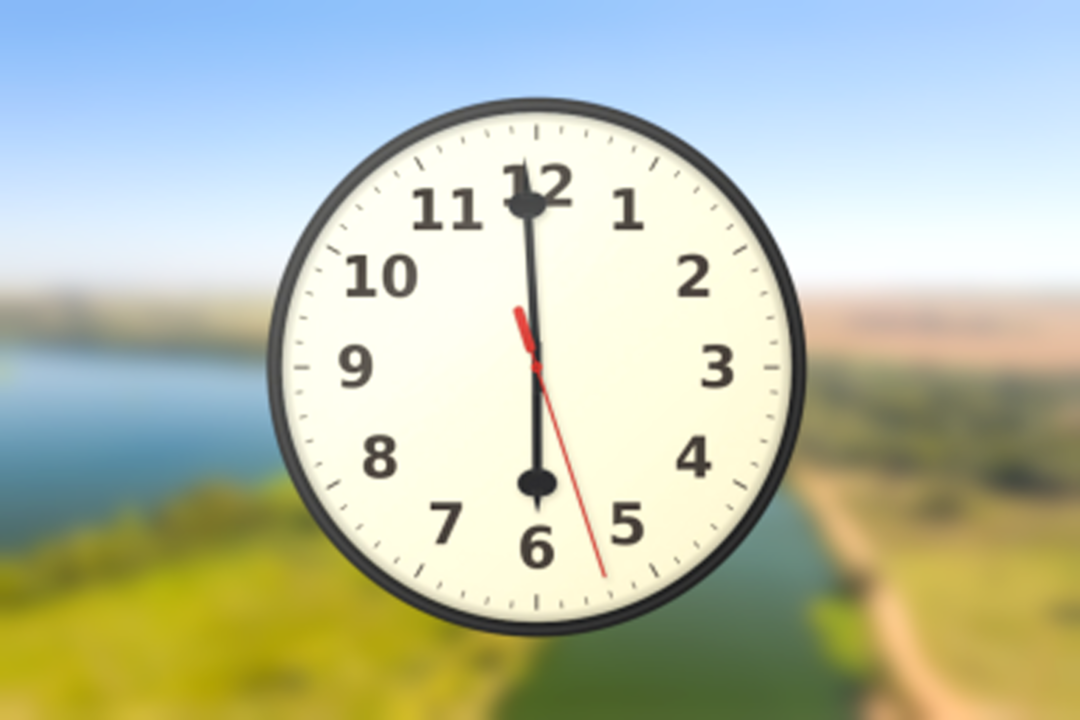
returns 5,59,27
